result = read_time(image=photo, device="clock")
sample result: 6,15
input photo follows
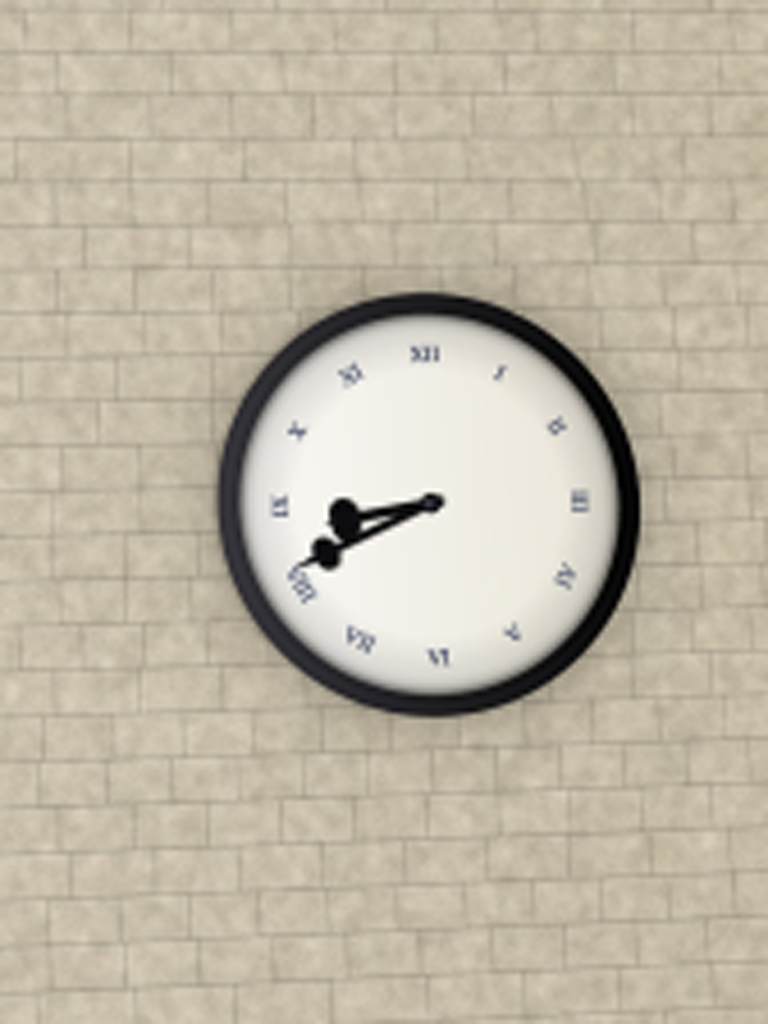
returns 8,41
